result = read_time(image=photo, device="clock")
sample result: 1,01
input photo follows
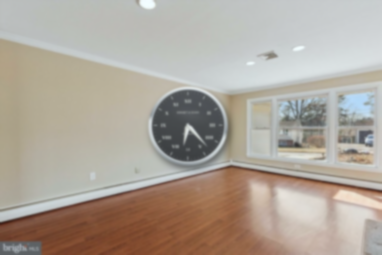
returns 6,23
